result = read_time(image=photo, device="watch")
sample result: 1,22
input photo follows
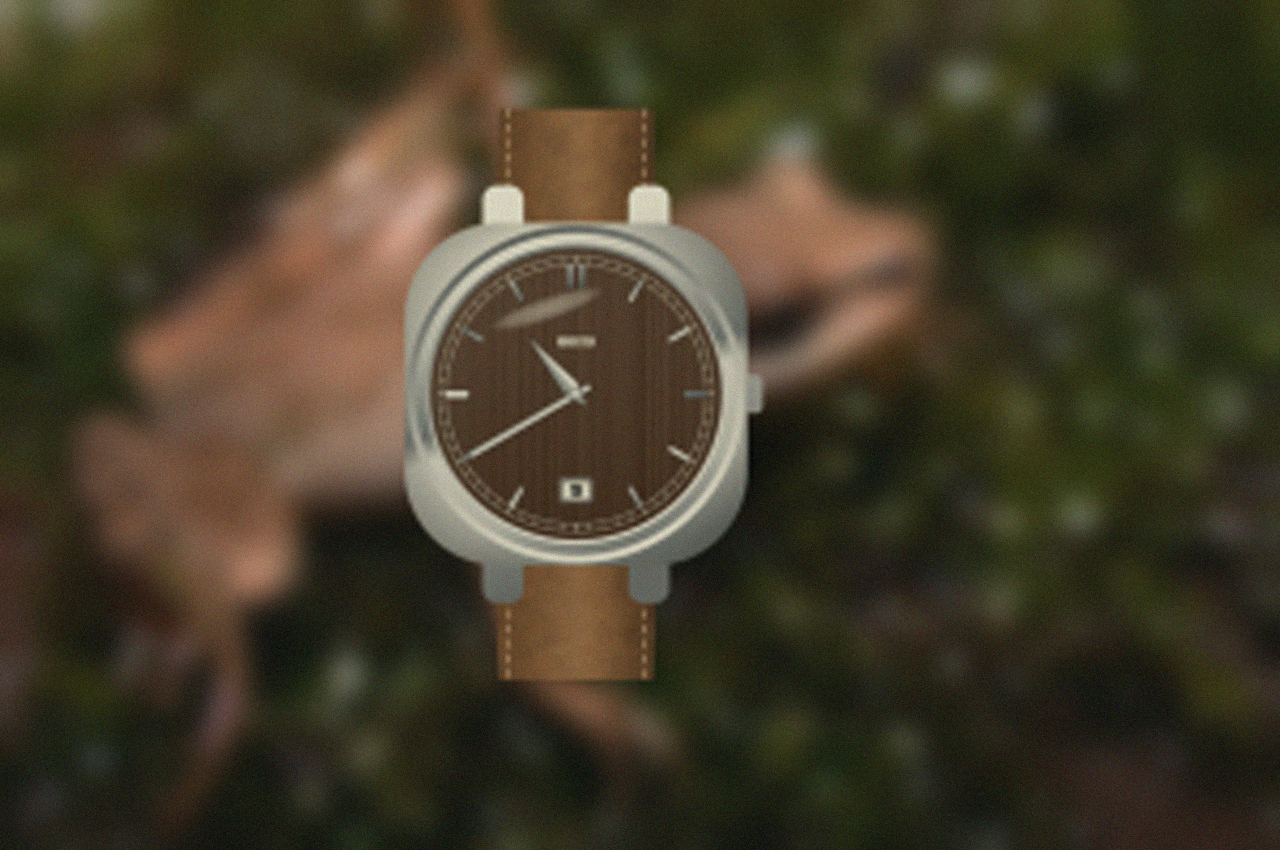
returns 10,40
